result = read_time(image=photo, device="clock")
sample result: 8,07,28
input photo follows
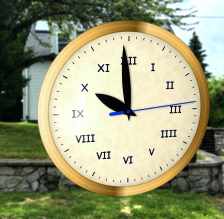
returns 9,59,14
